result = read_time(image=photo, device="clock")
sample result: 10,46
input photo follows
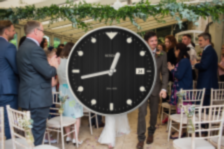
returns 12,43
